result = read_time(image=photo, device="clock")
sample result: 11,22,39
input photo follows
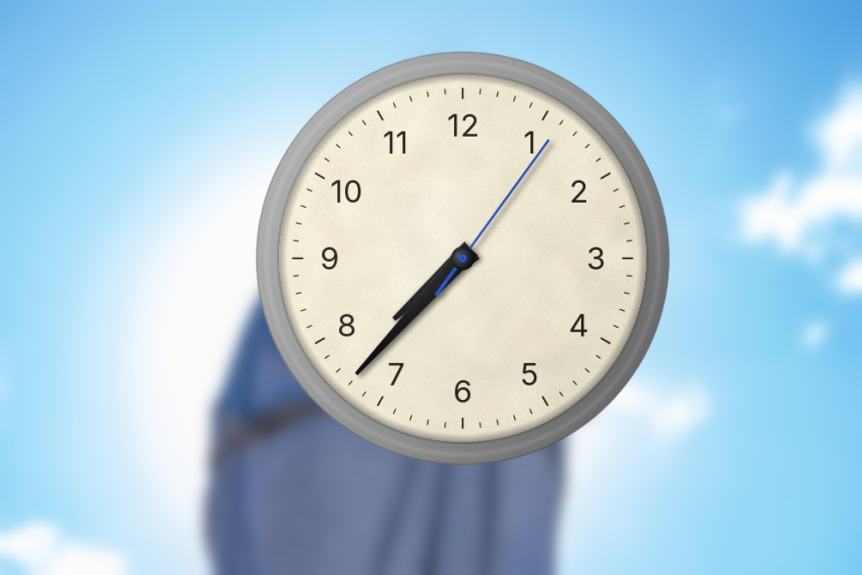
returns 7,37,06
